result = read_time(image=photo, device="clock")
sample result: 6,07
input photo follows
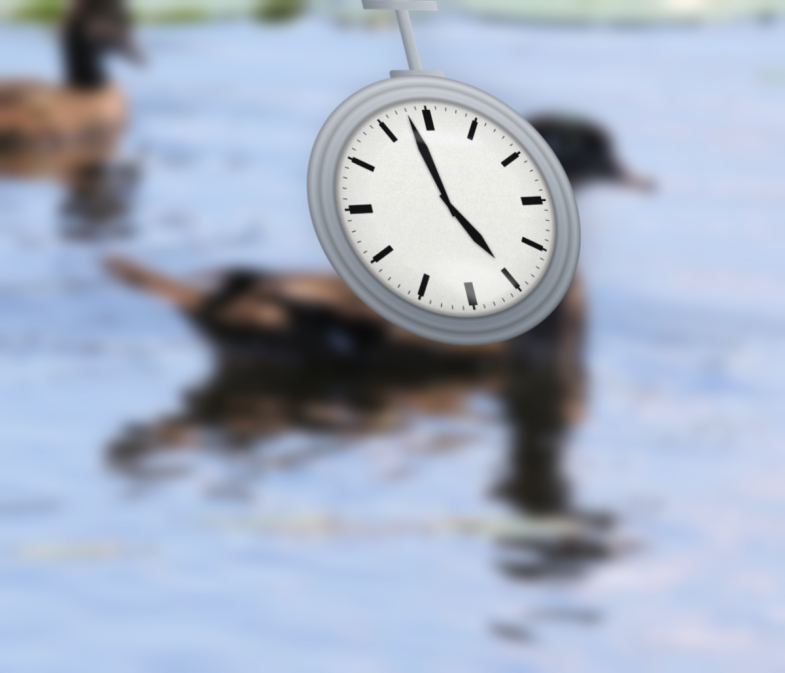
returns 4,58
